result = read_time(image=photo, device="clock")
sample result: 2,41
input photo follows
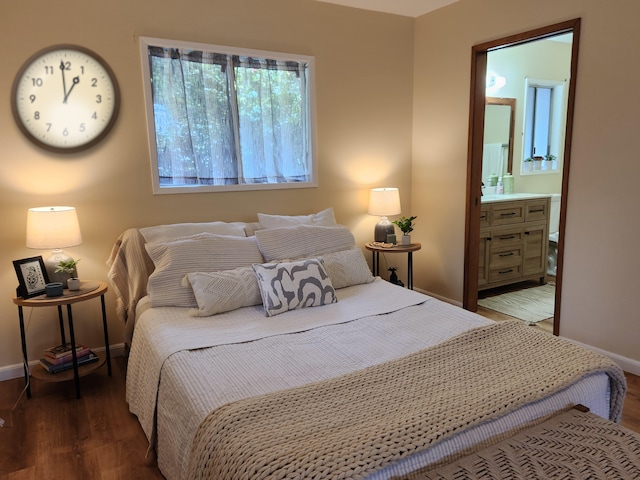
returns 12,59
